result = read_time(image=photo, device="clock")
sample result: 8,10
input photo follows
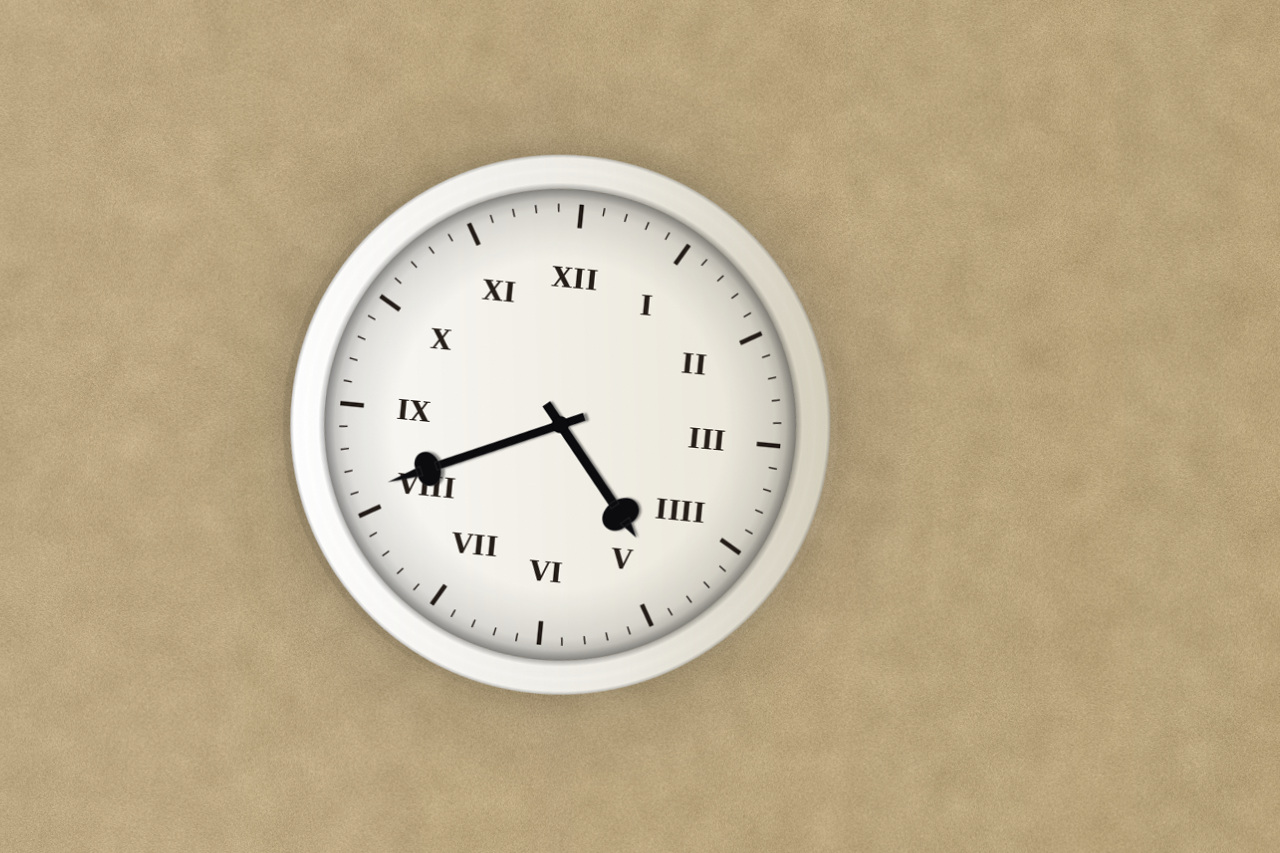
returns 4,41
